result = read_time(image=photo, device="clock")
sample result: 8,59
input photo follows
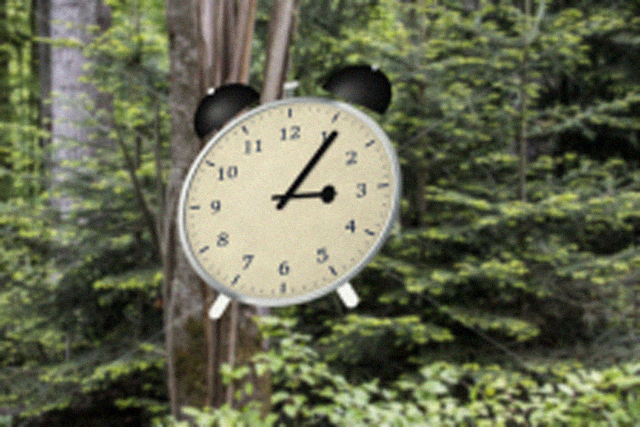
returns 3,06
